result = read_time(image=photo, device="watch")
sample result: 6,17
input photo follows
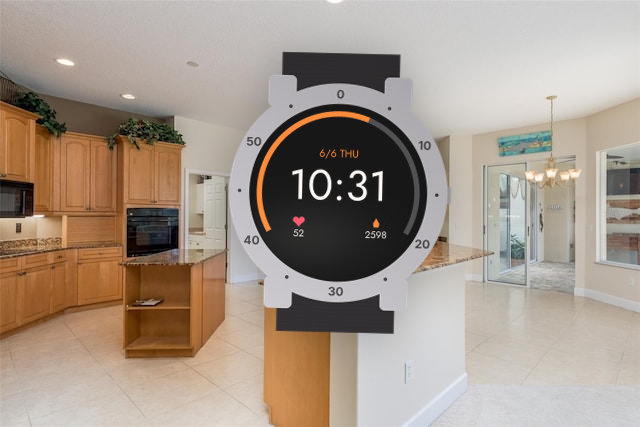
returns 10,31
